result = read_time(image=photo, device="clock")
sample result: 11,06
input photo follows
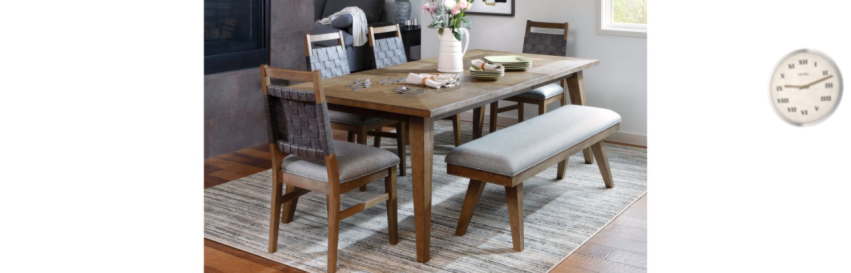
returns 9,12
